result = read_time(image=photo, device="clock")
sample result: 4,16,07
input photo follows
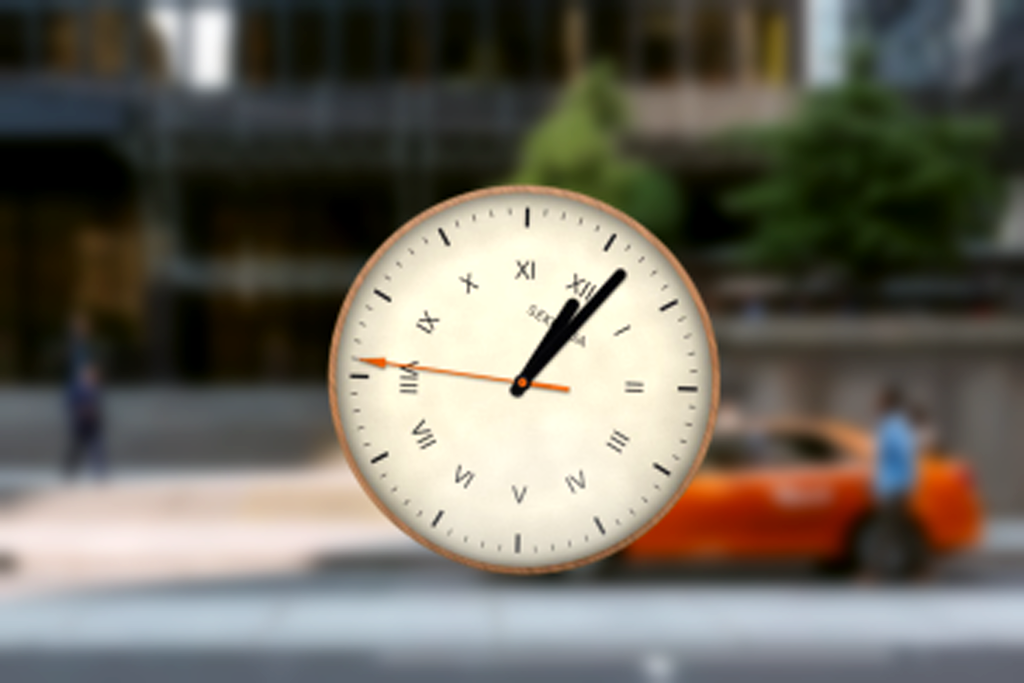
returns 12,01,41
